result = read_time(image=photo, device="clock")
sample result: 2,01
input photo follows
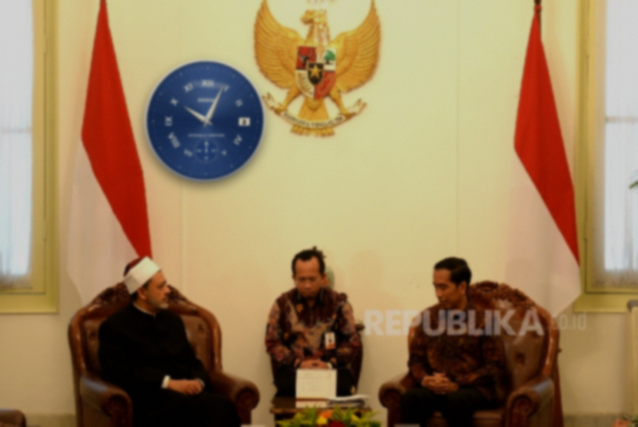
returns 10,04
